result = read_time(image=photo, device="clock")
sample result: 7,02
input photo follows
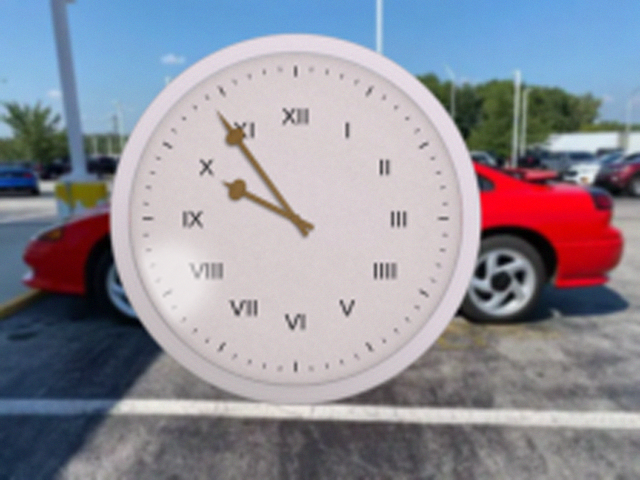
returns 9,54
